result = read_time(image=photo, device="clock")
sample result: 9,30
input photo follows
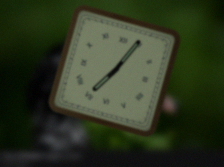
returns 7,04
